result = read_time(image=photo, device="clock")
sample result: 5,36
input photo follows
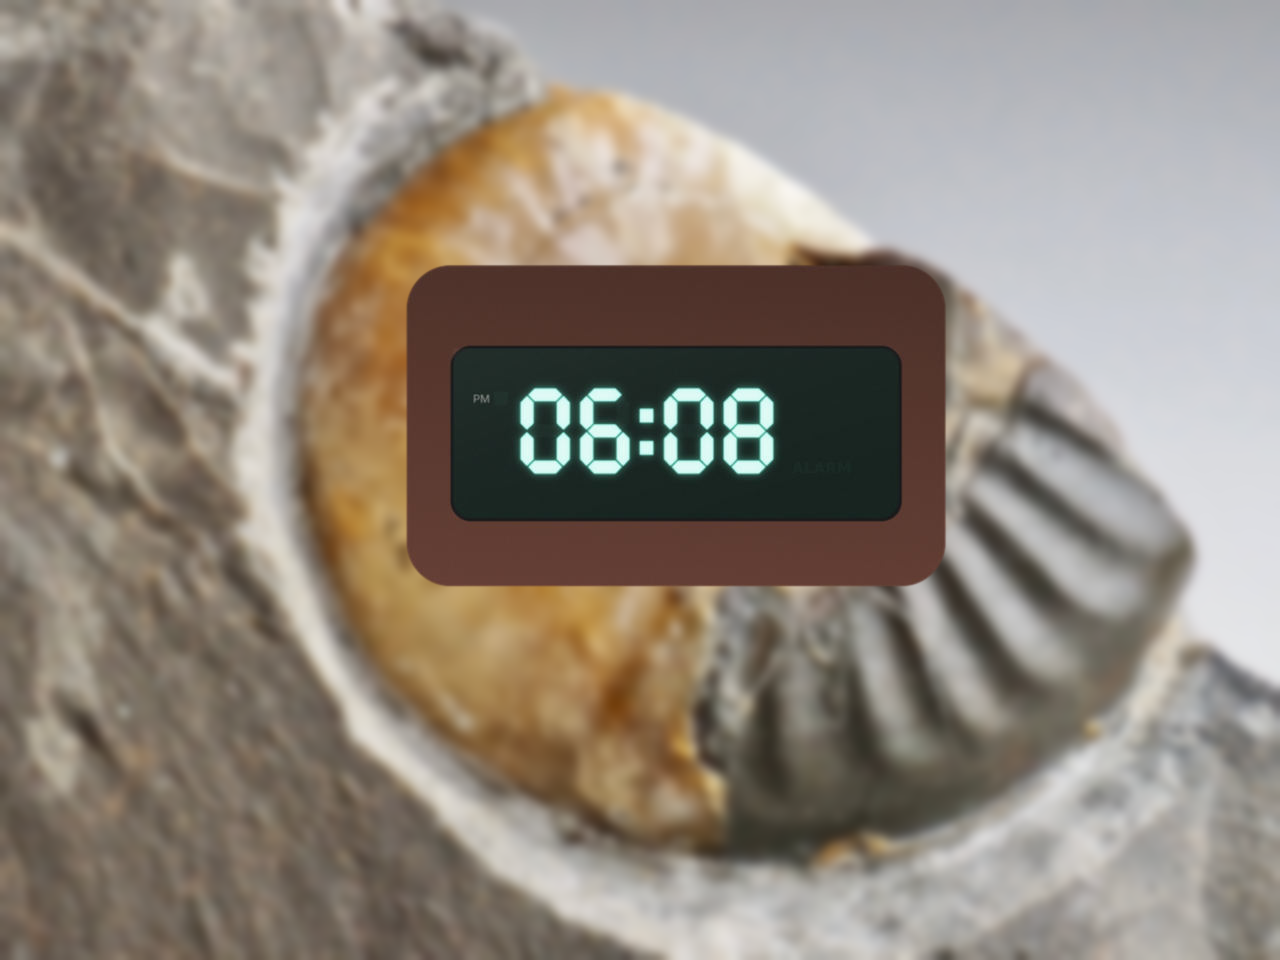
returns 6,08
